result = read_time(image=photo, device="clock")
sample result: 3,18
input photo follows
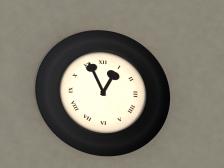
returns 12,56
